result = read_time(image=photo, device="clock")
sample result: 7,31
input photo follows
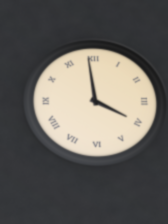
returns 3,59
